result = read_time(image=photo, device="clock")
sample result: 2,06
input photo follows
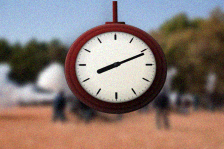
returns 8,11
